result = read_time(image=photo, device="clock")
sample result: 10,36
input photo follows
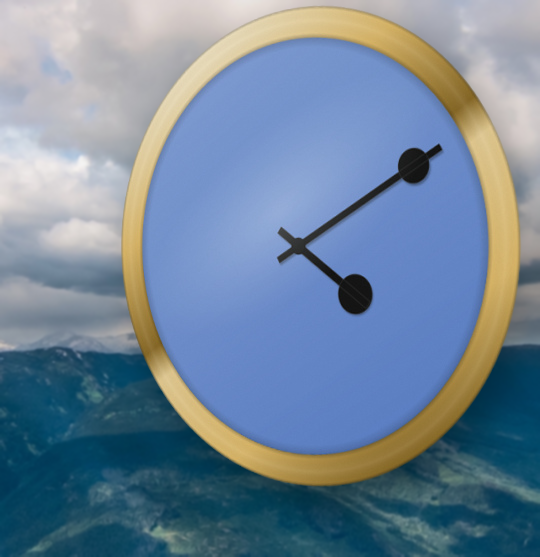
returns 4,10
